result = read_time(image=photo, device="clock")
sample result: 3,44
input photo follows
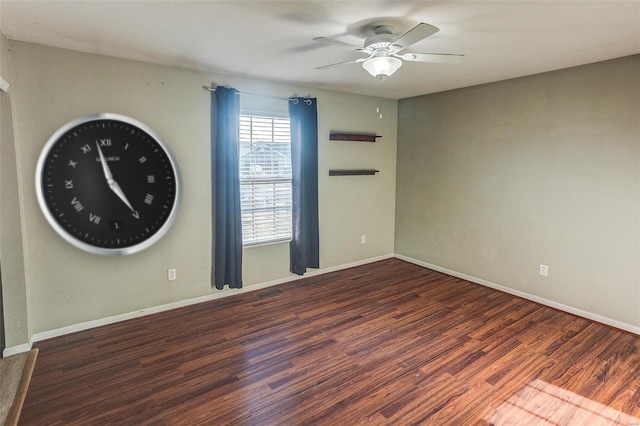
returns 4,58
